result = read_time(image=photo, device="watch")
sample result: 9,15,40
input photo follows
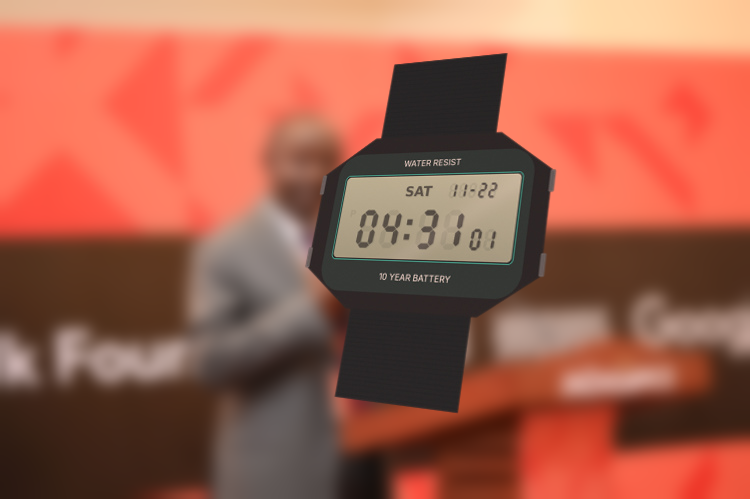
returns 4,31,01
